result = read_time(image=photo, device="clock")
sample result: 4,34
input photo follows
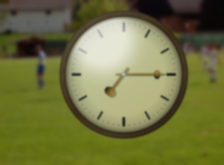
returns 7,15
